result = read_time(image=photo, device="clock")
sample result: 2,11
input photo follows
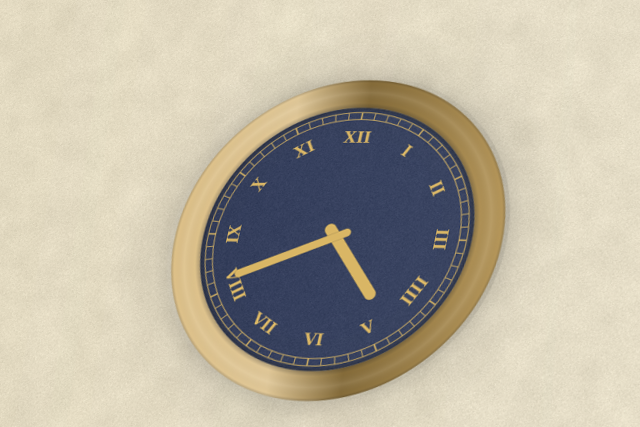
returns 4,41
